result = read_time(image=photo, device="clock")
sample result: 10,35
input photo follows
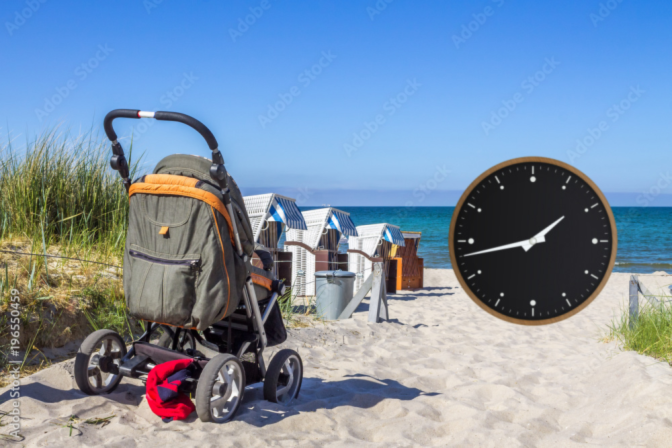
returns 1,43
